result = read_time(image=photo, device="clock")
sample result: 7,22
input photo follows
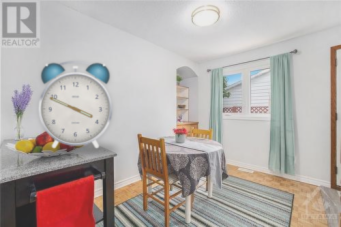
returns 3,49
